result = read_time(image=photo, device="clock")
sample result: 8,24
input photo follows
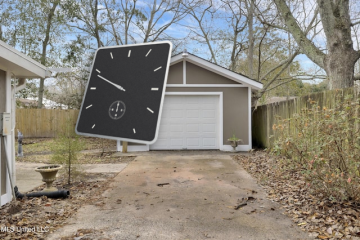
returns 9,49
